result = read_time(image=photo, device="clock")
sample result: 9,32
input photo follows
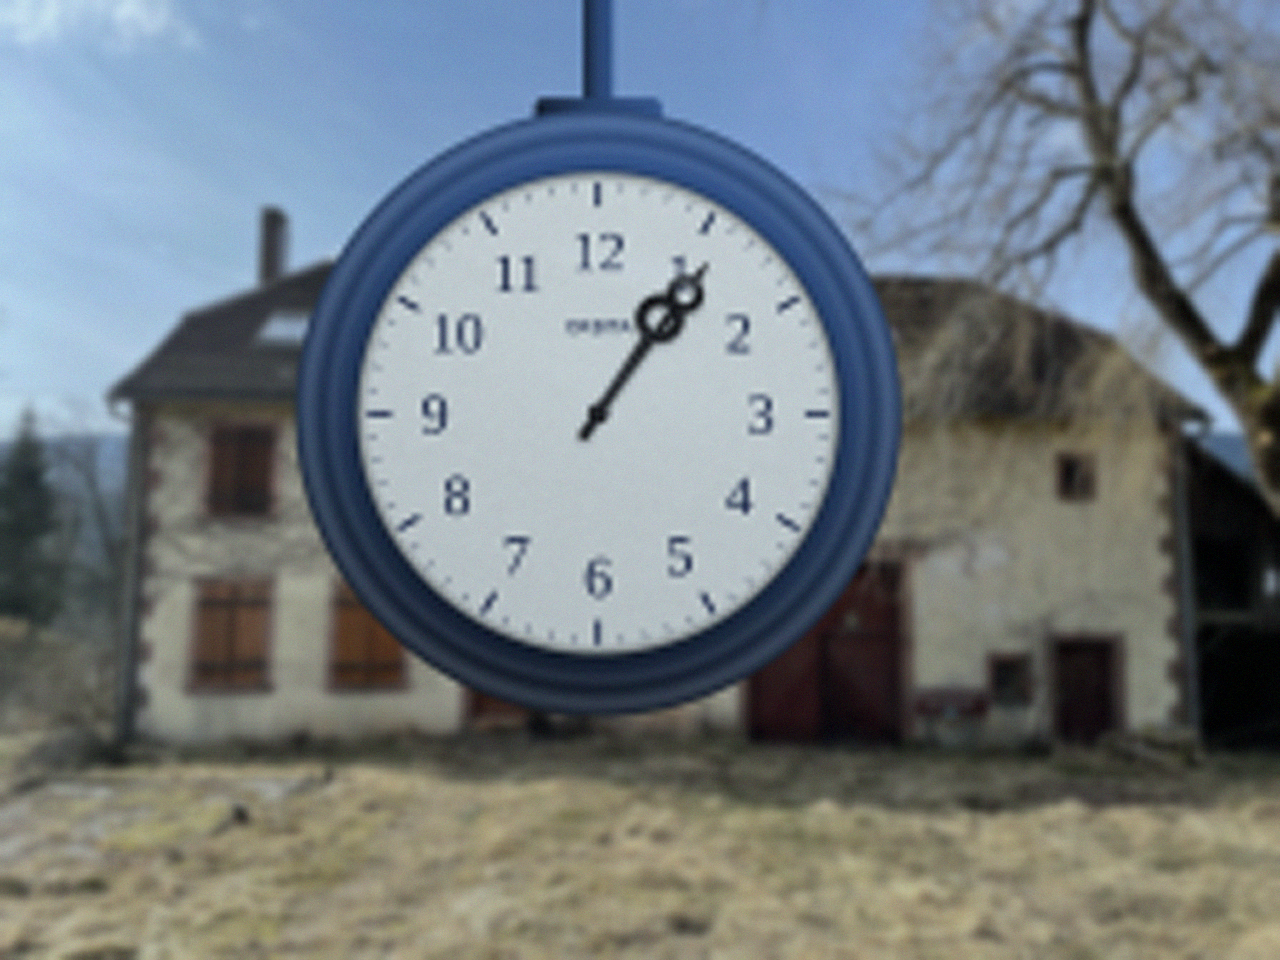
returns 1,06
